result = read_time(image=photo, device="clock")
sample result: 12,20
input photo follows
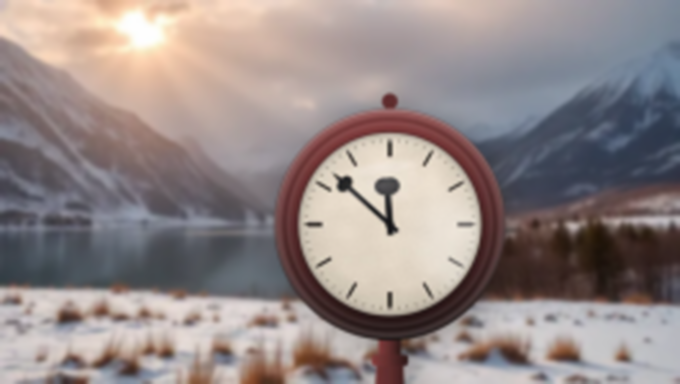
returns 11,52
